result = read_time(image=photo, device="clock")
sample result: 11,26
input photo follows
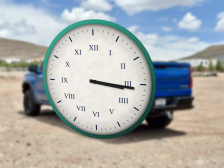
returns 3,16
